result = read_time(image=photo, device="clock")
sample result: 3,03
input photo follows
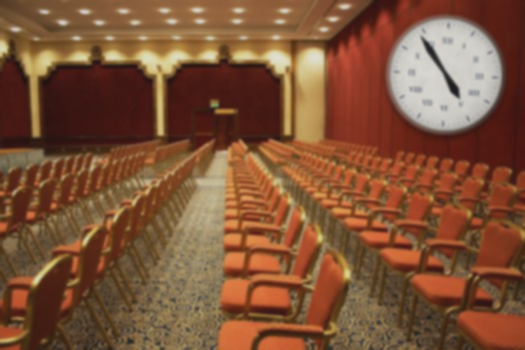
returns 4,54
